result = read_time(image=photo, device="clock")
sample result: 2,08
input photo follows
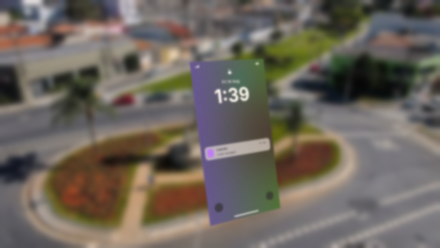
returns 1,39
